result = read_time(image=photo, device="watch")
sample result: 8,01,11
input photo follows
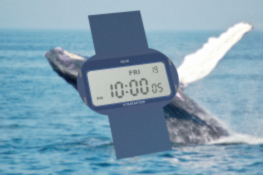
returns 10,00,05
